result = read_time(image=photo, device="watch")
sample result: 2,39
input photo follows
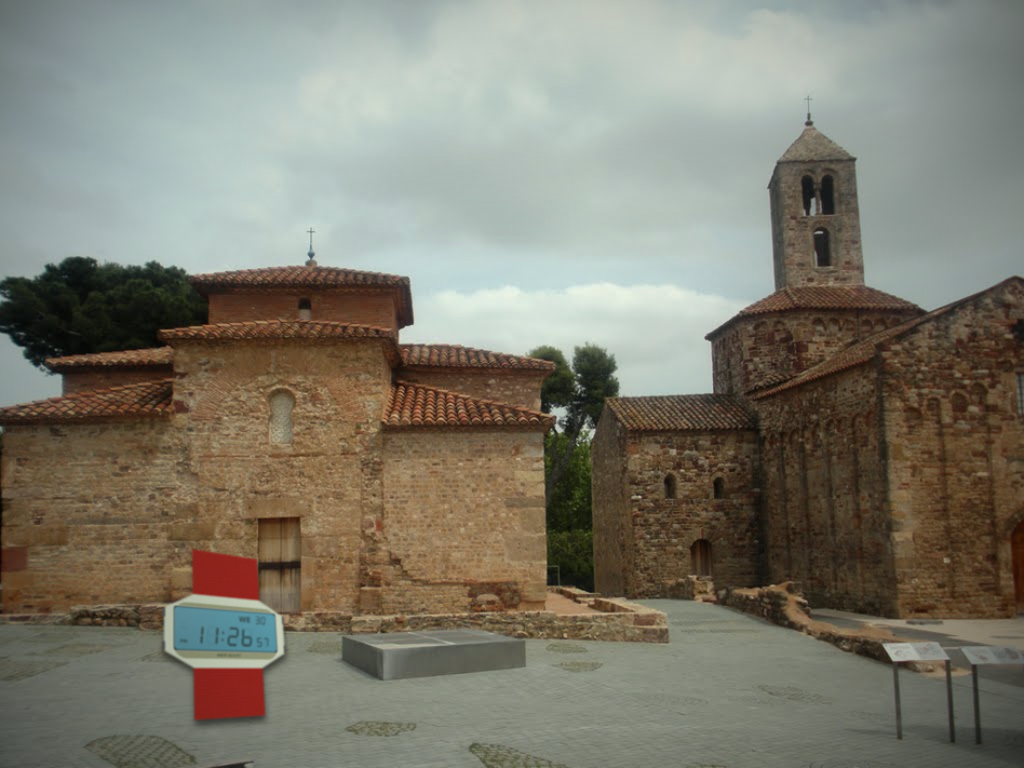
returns 11,26
